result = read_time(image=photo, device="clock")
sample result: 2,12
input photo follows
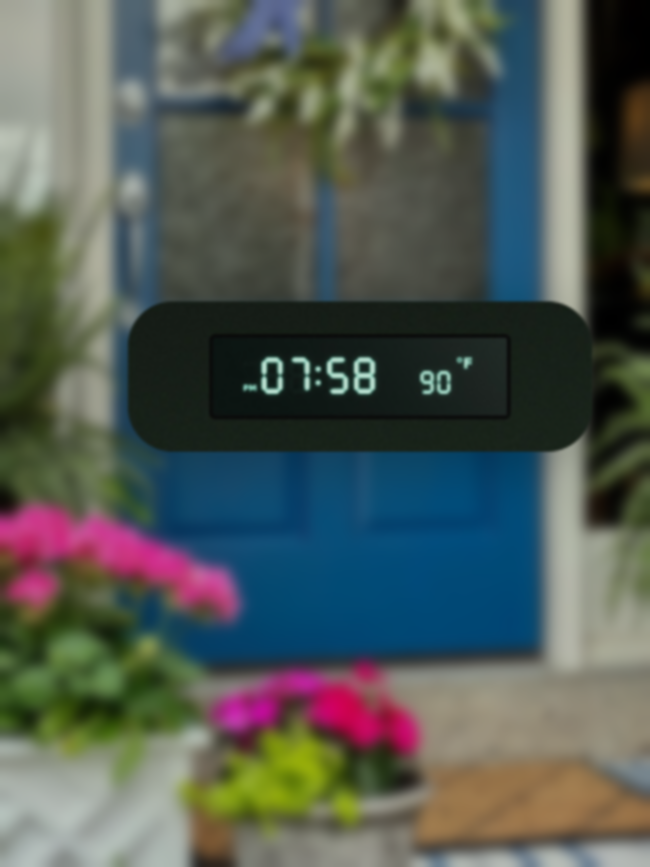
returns 7,58
